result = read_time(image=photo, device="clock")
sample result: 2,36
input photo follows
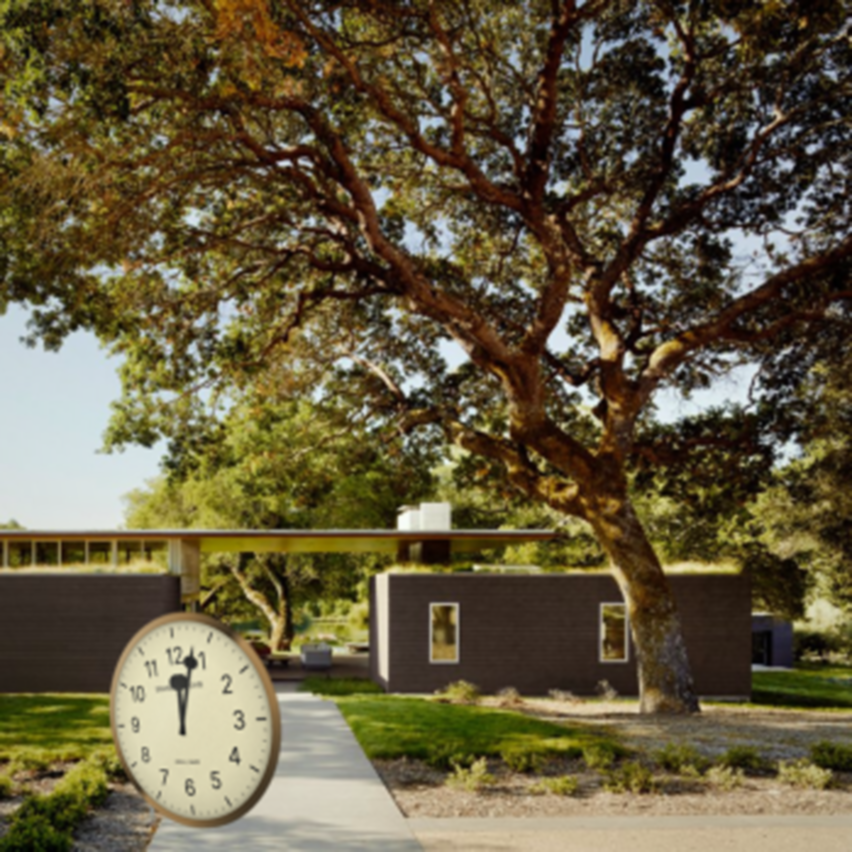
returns 12,03
